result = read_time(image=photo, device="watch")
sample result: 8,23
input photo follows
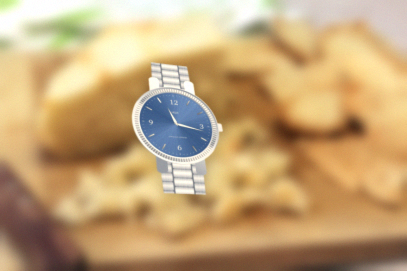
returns 11,17
